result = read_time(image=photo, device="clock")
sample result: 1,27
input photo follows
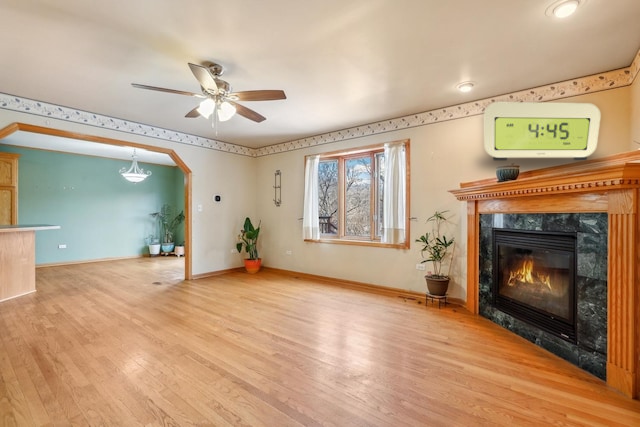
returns 4,45
